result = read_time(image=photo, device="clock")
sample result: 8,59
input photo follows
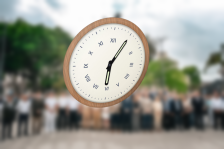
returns 6,05
